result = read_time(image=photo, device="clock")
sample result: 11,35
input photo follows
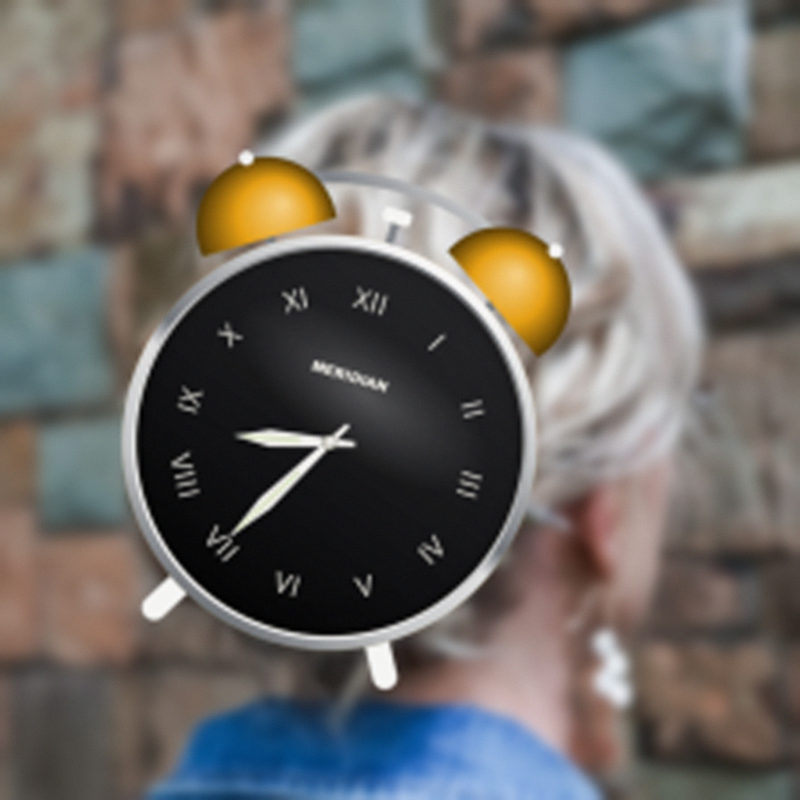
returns 8,35
